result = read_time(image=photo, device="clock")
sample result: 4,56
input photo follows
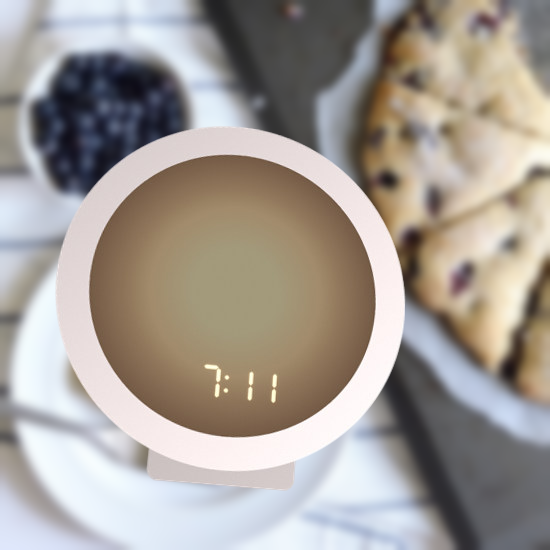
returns 7,11
